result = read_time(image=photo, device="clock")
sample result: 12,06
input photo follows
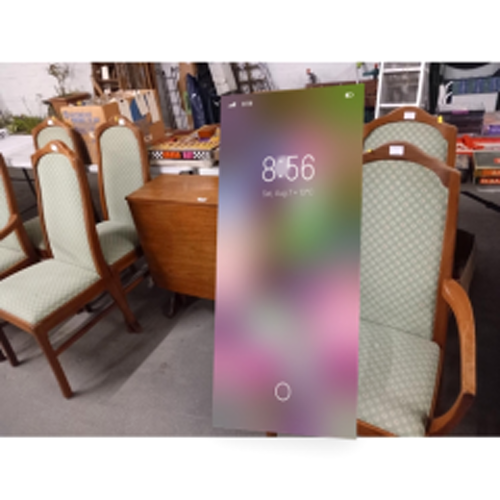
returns 8,56
